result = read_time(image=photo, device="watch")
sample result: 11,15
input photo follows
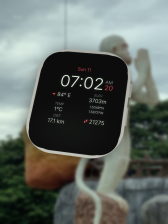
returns 7,02
